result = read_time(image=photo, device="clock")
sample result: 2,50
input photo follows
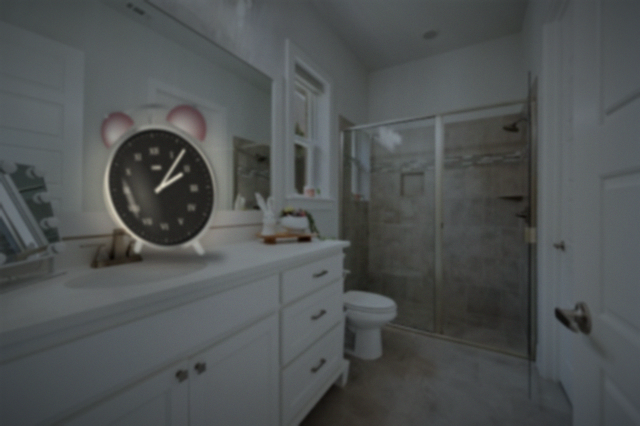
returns 2,07
